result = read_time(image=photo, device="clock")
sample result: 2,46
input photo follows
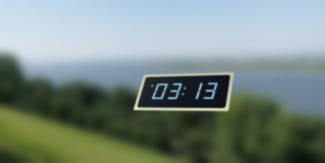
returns 3,13
